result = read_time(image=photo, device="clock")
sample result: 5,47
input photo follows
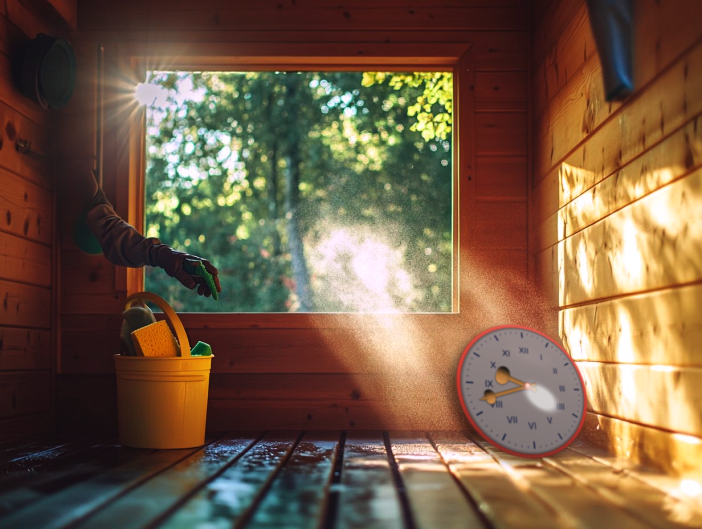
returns 9,42
